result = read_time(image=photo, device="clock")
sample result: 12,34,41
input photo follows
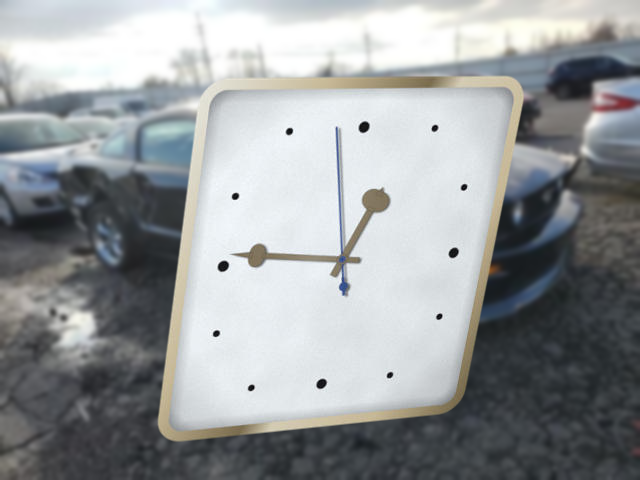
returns 12,45,58
